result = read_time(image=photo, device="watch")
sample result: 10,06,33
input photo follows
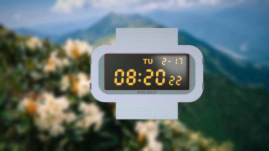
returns 8,20,22
